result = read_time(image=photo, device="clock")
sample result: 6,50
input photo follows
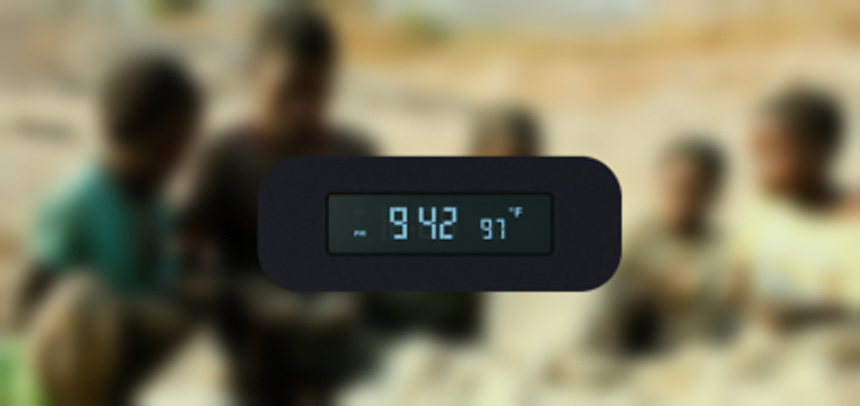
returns 9,42
